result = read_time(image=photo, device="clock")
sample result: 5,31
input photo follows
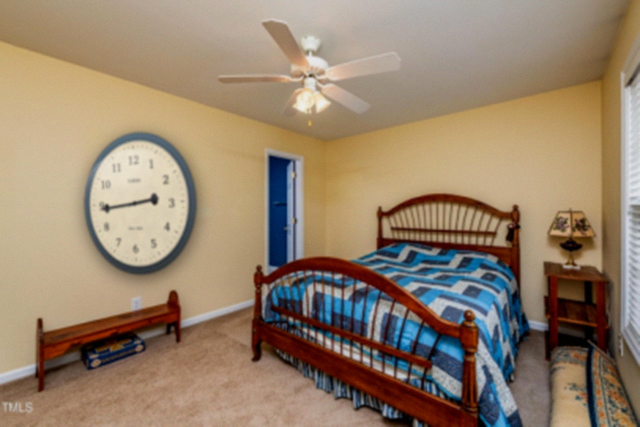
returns 2,44
